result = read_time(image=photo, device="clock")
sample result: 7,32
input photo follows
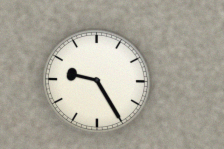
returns 9,25
